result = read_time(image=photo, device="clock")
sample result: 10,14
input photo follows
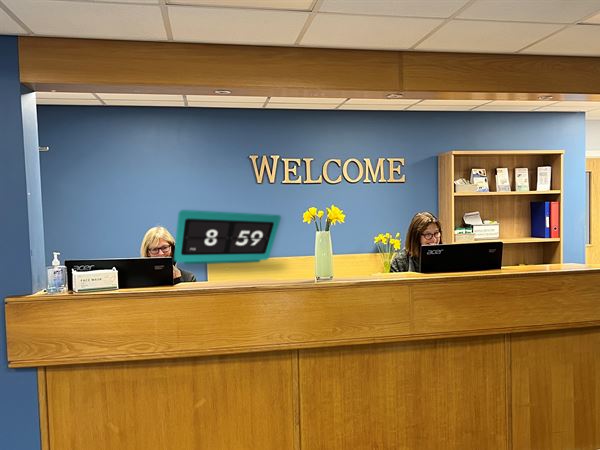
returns 8,59
